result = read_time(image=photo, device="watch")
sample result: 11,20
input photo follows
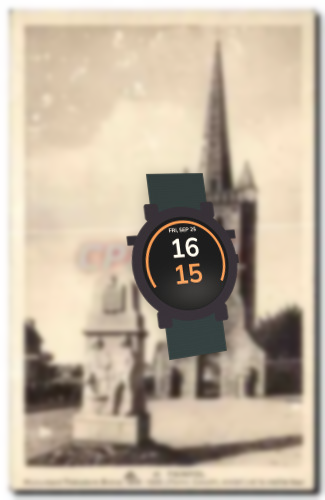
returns 16,15
